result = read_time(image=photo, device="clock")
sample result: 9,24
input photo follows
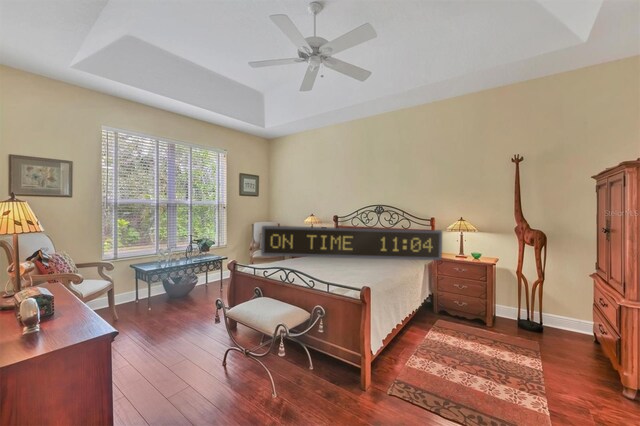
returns 11,04
